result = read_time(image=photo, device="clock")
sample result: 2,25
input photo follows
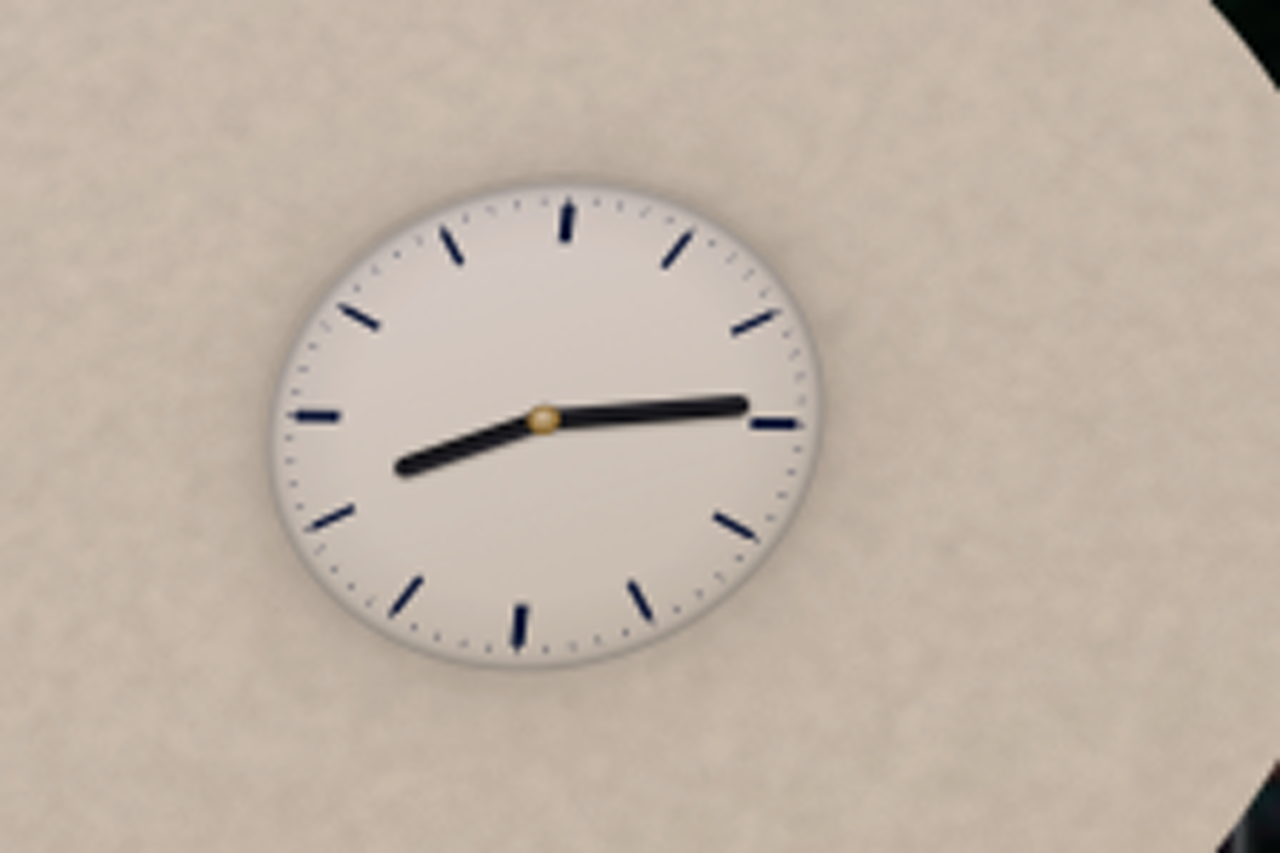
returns 8,14
